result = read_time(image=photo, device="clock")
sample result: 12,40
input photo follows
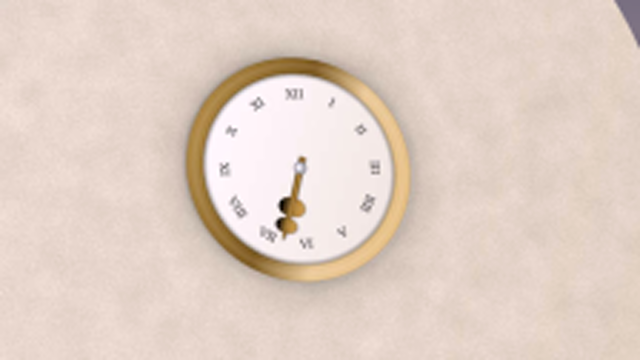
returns 6,33
